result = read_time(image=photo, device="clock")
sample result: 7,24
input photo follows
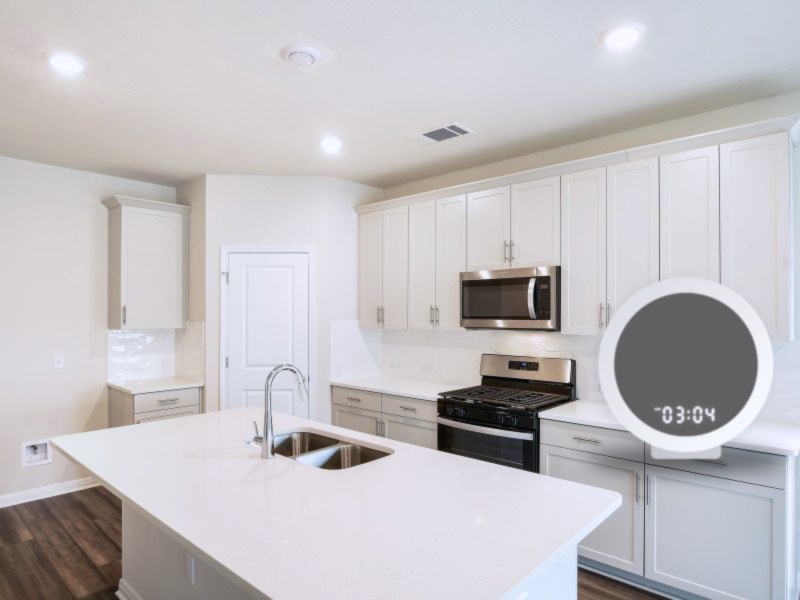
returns 3,04
